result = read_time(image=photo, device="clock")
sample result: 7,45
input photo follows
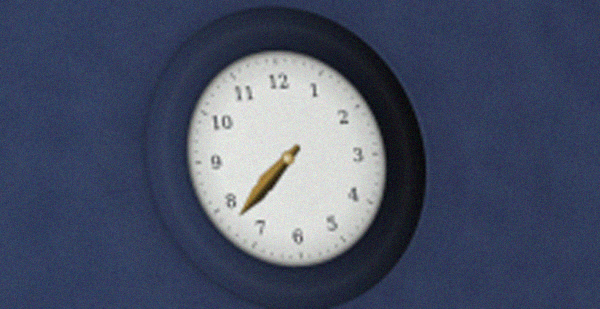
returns 7,38
